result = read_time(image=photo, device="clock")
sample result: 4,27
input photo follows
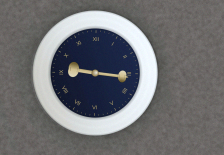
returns 9,16
